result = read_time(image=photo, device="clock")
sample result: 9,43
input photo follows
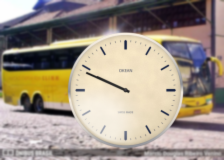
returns 9,49
